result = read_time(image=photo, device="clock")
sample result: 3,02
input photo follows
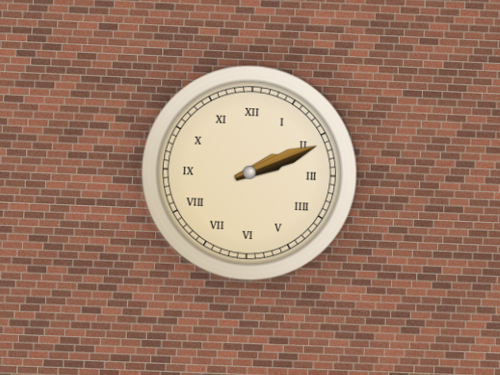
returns 2,11
